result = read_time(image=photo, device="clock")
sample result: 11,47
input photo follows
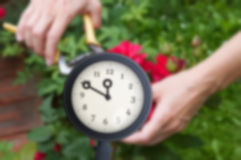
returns 11,49
